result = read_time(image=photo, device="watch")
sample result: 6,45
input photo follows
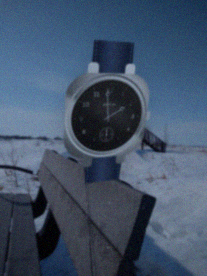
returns 1,59
